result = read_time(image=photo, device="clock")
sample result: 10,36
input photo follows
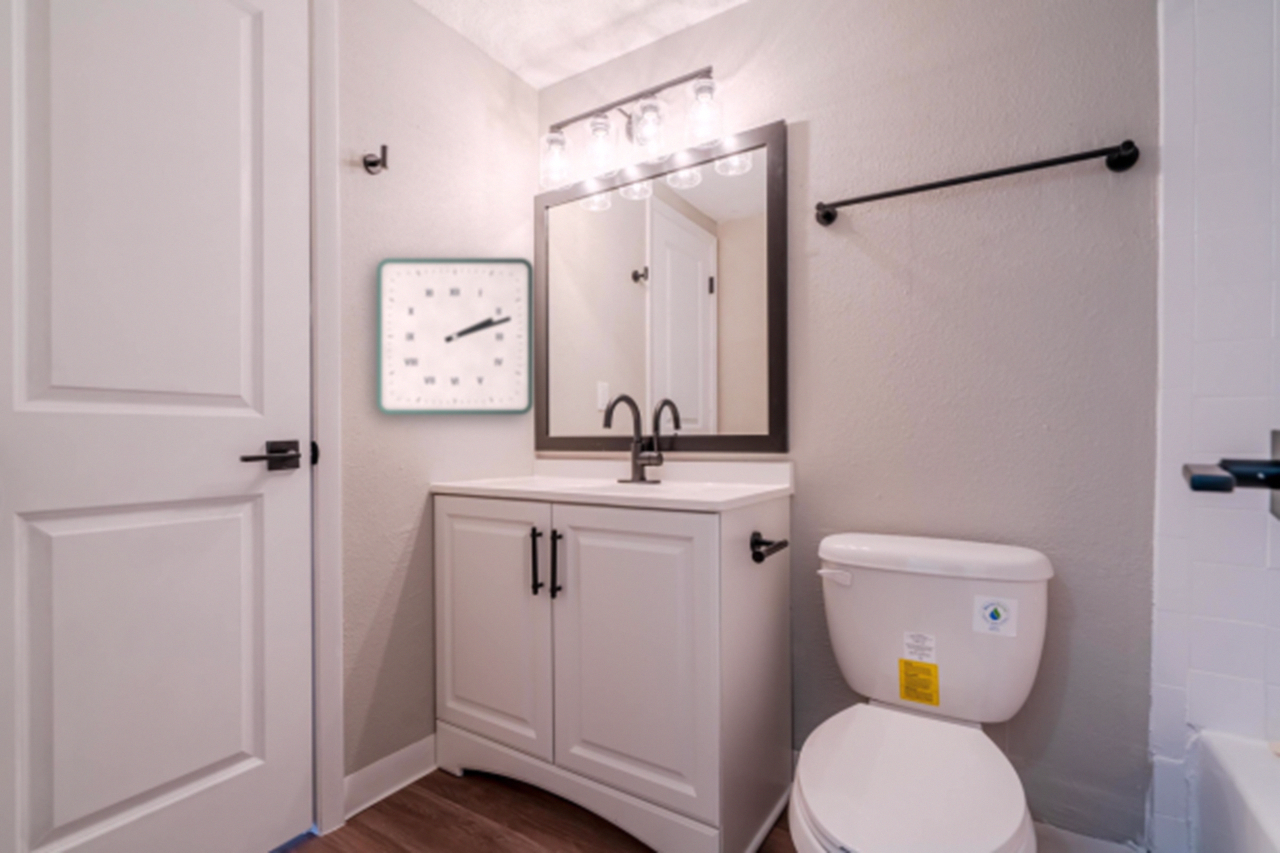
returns 2,12
